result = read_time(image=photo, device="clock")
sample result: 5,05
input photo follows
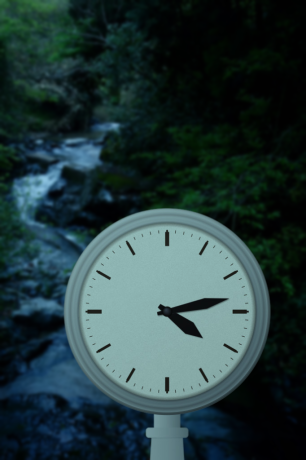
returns 4,13
